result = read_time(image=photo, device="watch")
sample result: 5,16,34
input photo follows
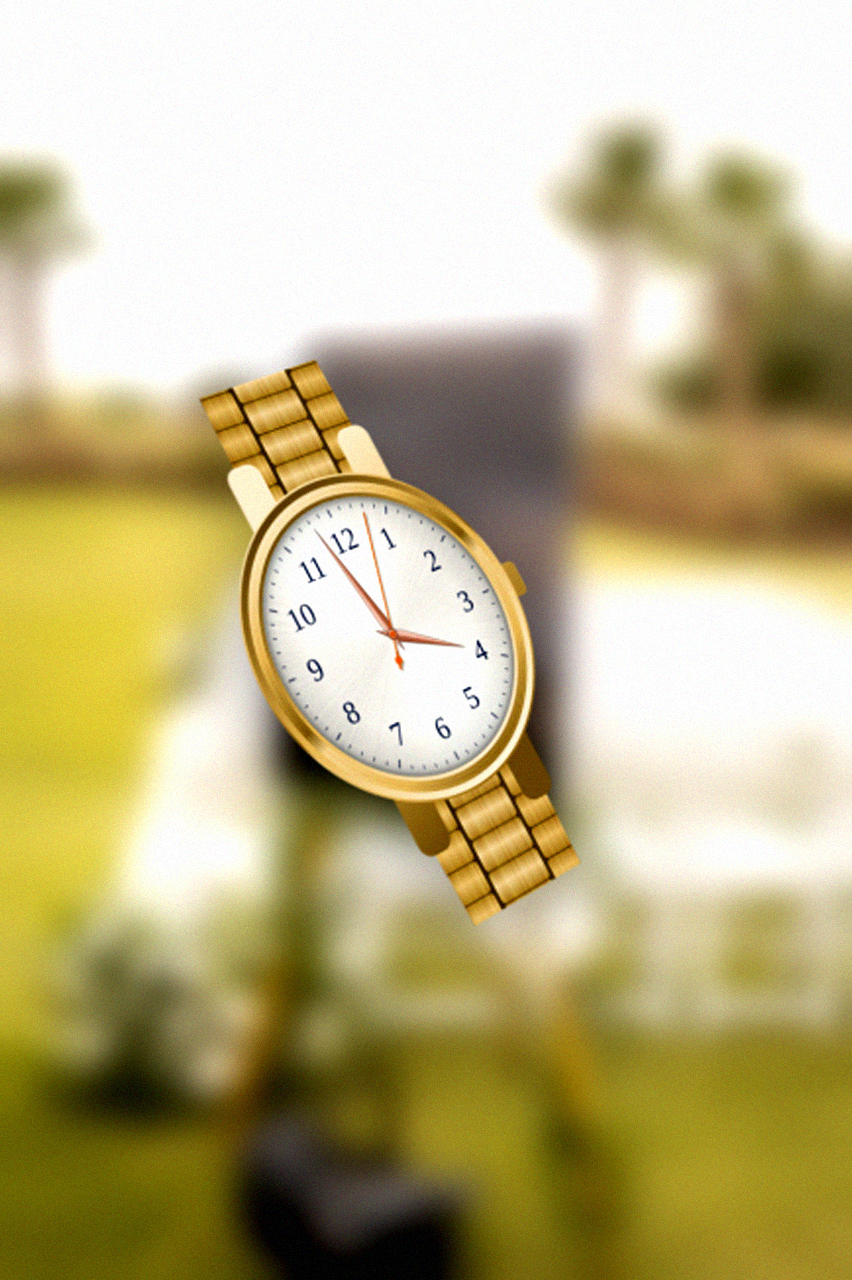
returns 3,58,03
